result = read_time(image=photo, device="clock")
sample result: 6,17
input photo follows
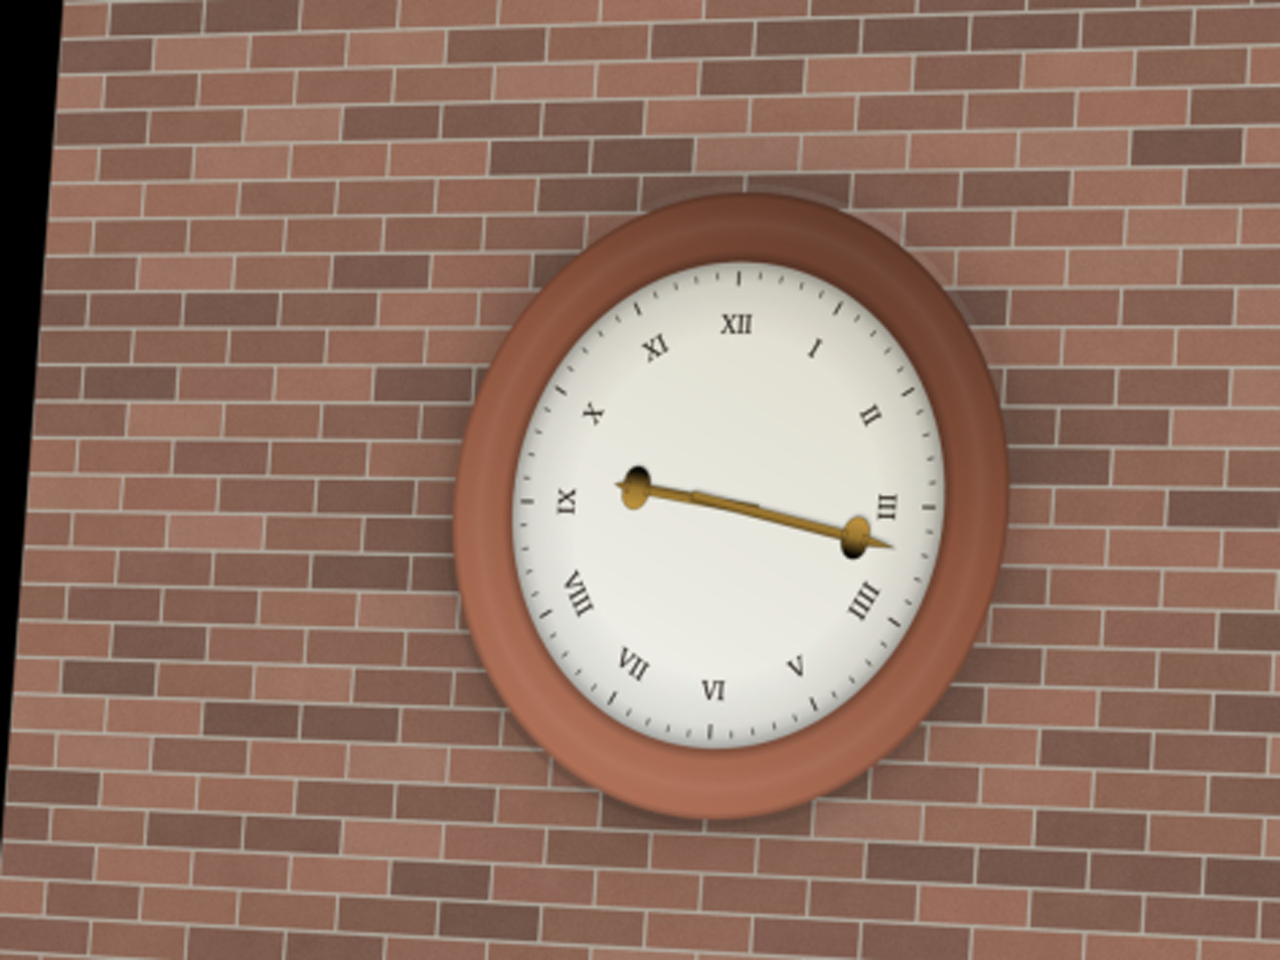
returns 9,17
